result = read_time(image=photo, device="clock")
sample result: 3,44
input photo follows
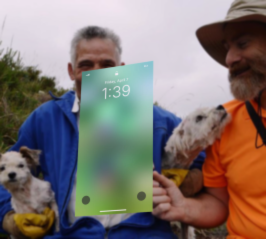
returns 1,39
